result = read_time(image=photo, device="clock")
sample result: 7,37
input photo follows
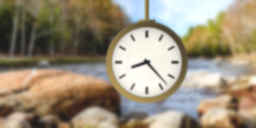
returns 8,23
